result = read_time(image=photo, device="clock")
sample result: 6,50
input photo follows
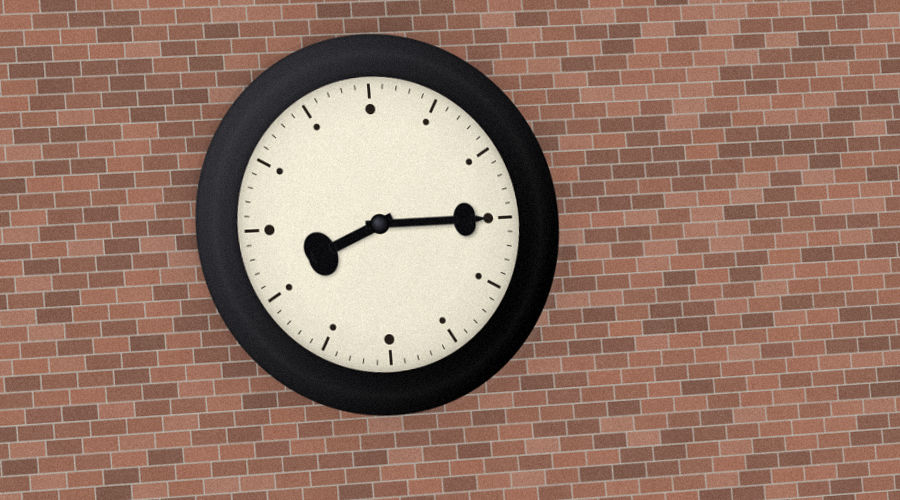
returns 8,15
